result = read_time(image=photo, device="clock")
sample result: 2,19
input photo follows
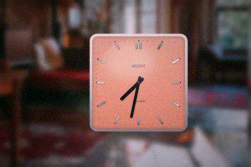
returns 7,32
